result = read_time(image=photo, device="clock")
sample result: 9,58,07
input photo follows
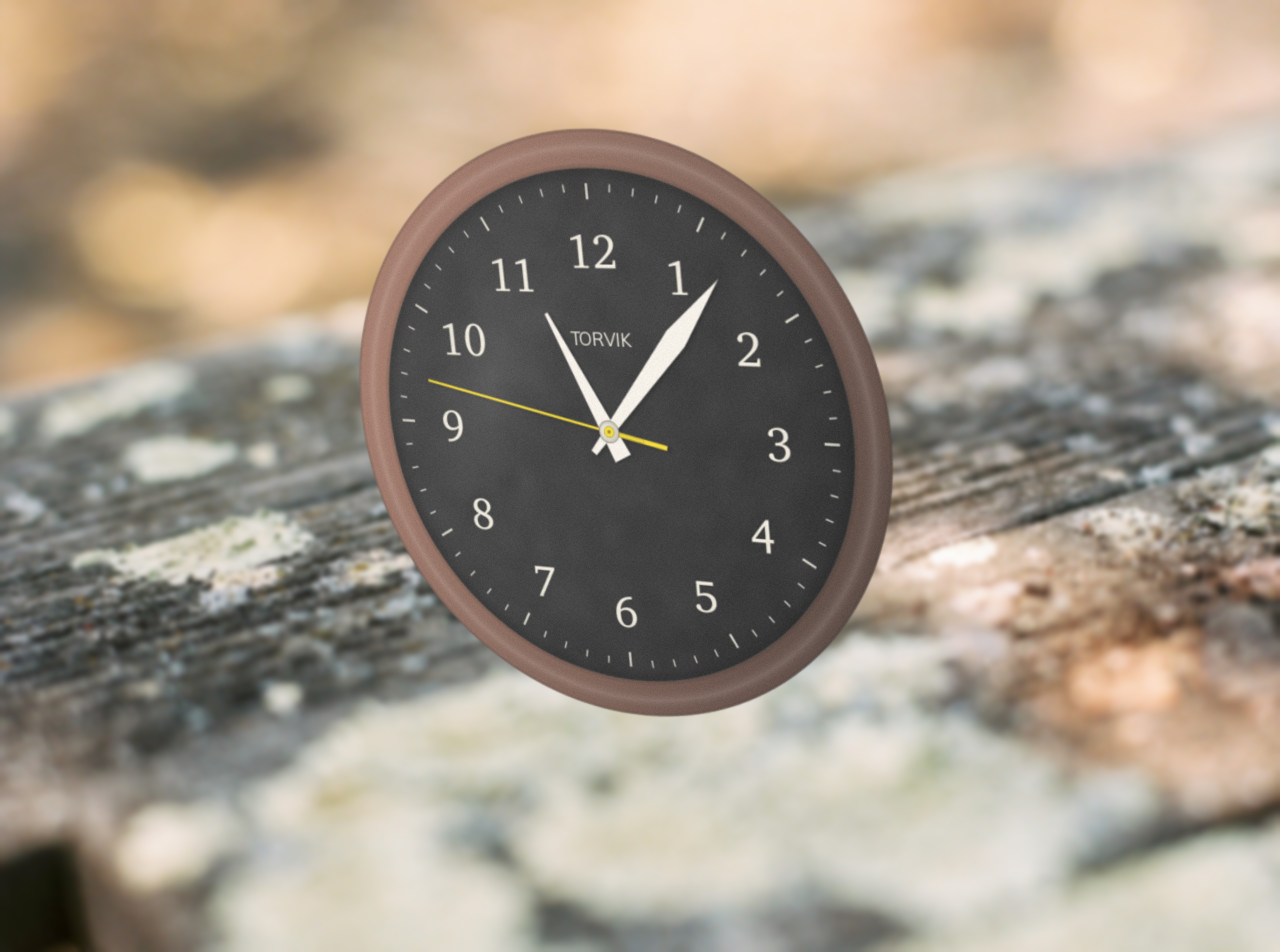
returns 11,06,47
